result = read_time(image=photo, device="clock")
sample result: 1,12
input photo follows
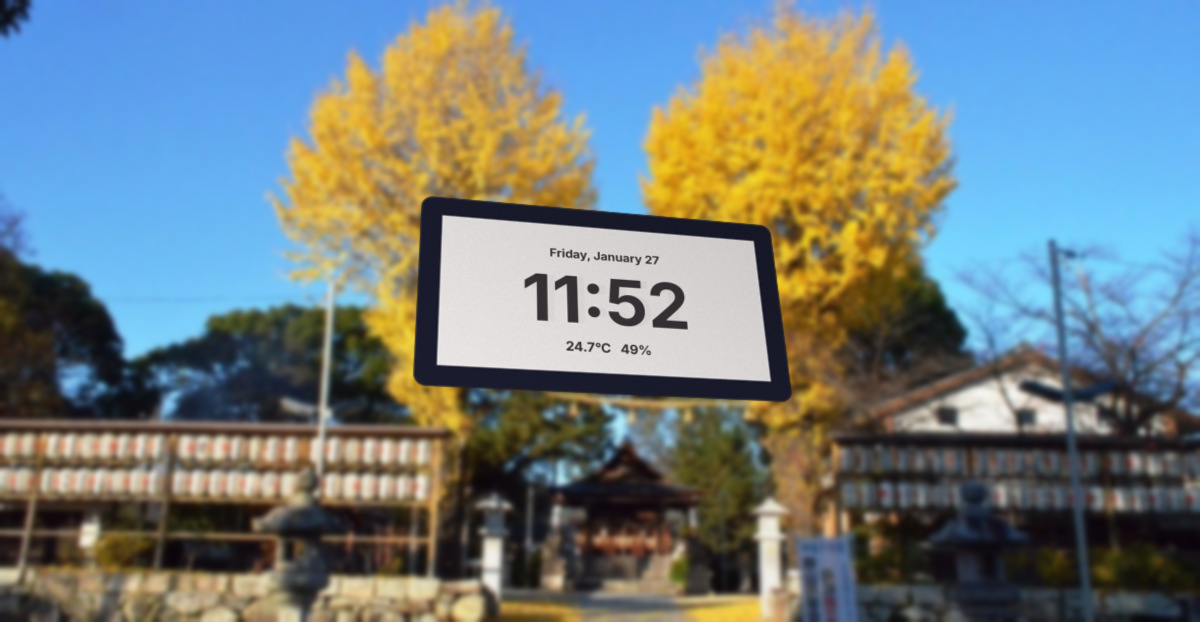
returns 11,52
